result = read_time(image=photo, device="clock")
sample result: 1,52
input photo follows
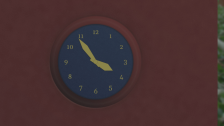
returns 3,54
